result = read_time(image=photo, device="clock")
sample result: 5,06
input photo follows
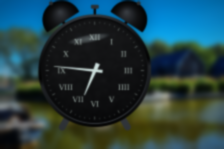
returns 6,46
